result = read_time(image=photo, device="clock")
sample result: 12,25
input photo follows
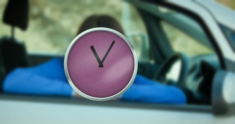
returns 11,05
